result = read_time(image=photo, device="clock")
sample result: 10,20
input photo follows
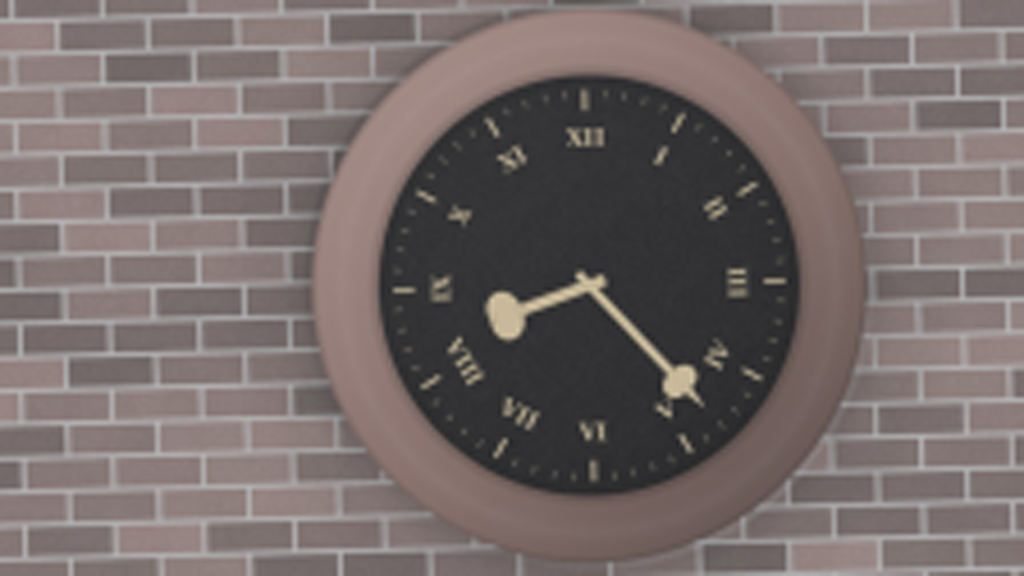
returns 8,23
